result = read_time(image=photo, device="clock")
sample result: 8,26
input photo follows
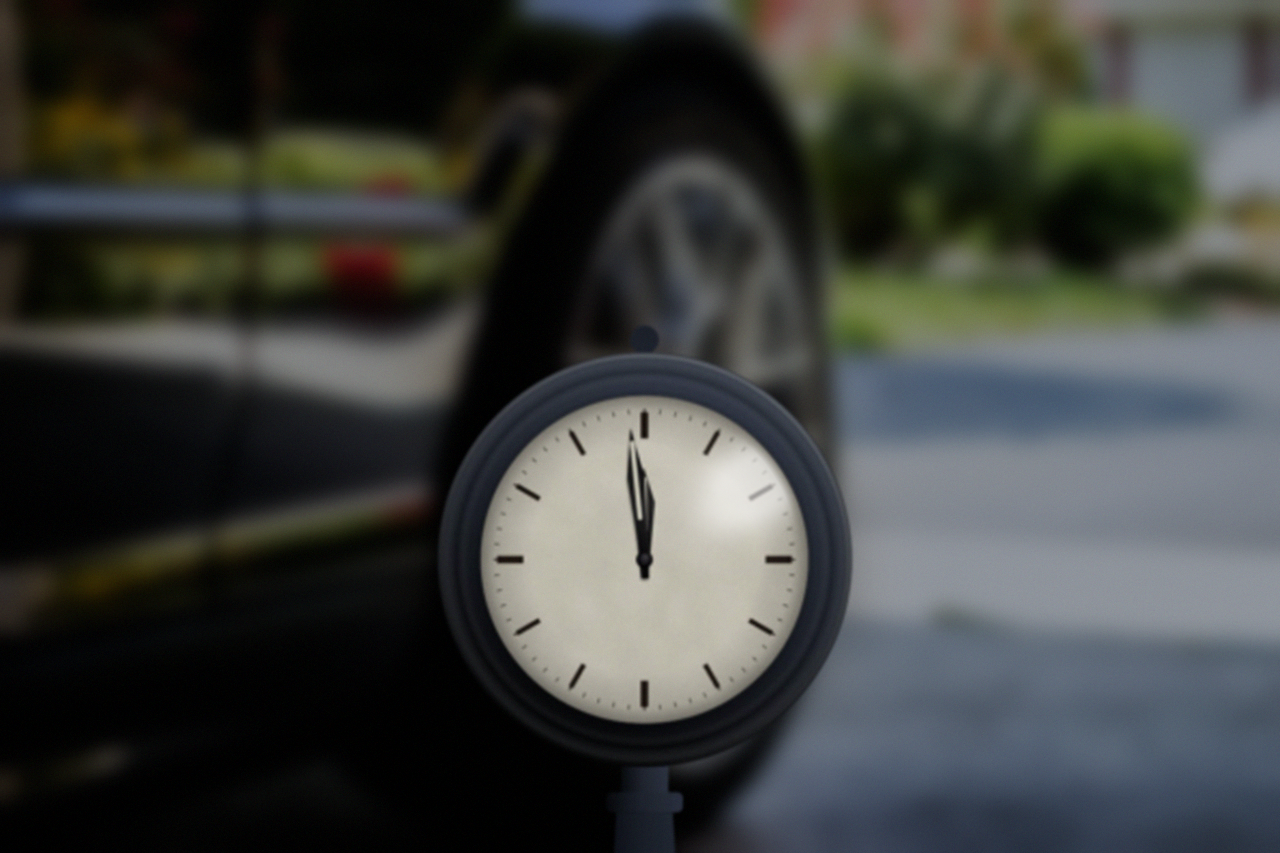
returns 11,59
